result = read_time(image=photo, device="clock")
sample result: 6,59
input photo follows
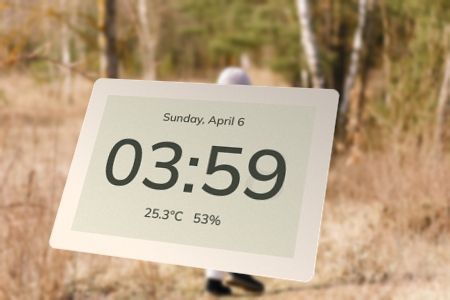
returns 3,59
